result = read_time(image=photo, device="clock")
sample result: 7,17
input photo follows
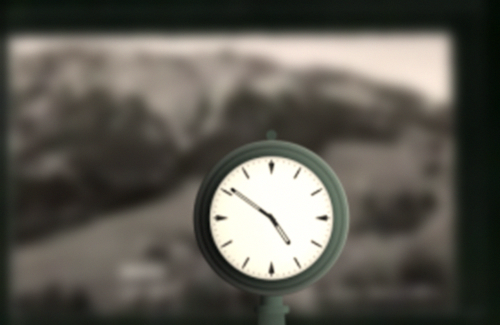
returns 4,51
